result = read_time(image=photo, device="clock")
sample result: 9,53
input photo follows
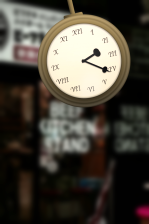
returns 2,21
